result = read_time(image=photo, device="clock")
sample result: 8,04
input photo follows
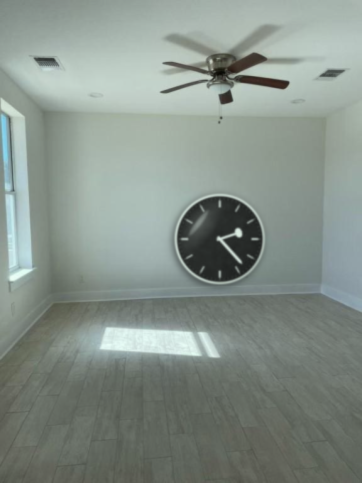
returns 2,23
